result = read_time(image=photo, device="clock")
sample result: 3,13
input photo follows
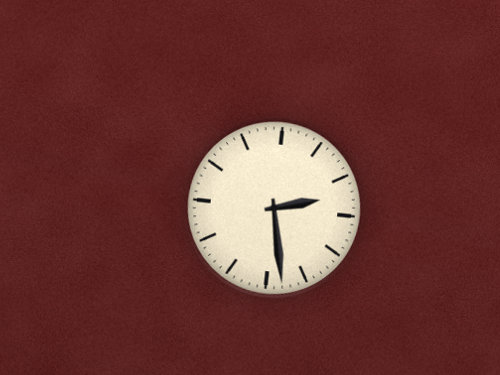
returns 2,28
